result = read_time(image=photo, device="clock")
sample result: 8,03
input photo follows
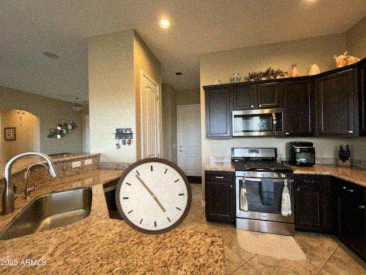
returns 4,54
